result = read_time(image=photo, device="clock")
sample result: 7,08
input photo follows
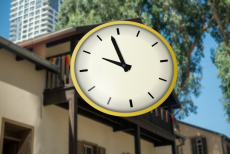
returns 9,58
